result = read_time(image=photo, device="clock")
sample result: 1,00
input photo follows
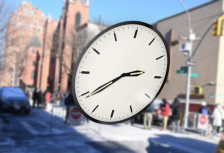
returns 2,39
